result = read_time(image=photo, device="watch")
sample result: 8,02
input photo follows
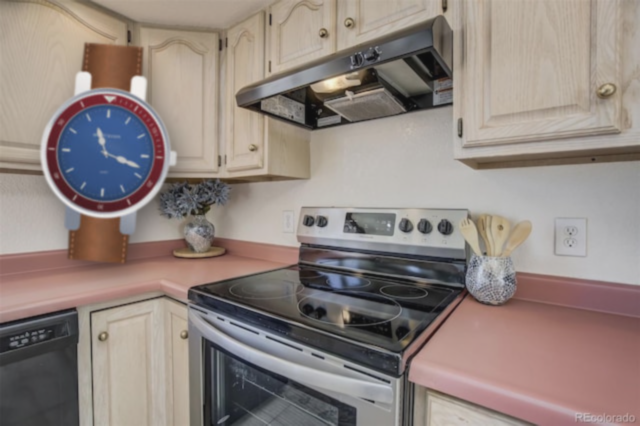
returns 11,18
